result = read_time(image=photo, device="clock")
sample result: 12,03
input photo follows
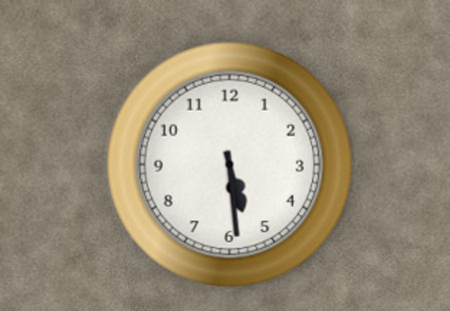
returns 5,29
